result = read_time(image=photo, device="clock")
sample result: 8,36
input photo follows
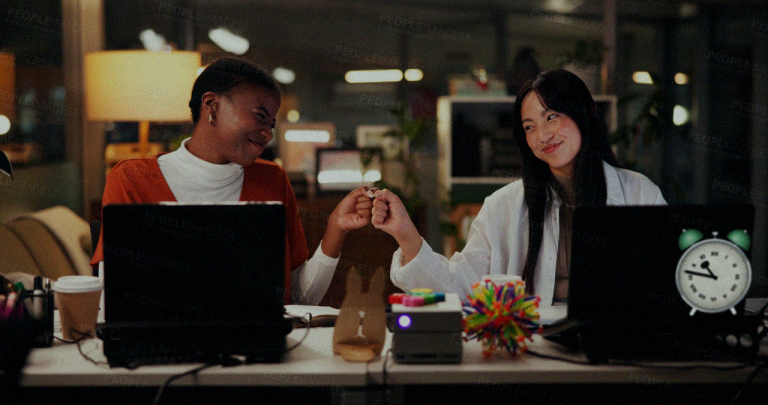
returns 10,47
